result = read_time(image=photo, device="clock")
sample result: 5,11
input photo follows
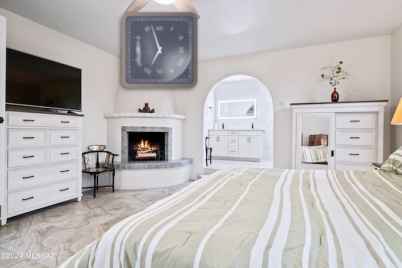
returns 6,57
